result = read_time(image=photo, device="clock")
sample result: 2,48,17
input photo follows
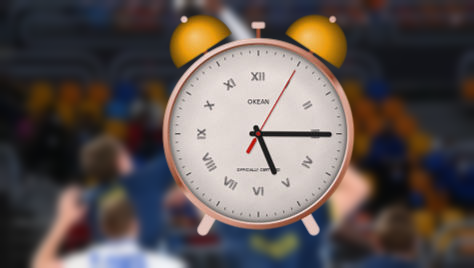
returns 5,15,05
